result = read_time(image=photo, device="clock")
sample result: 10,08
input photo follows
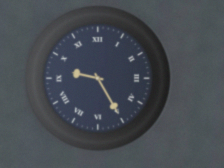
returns 9,25
